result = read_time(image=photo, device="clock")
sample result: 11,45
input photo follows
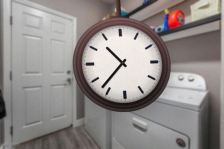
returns 10,37
